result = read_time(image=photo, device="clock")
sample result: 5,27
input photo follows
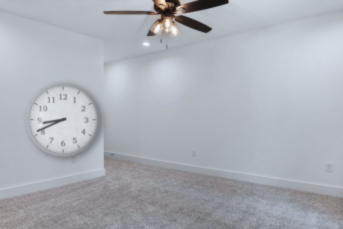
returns 8,41
